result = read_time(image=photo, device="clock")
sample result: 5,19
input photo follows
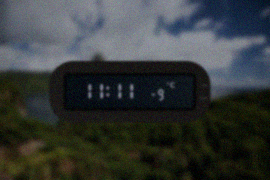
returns 11,11
